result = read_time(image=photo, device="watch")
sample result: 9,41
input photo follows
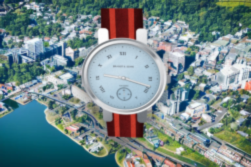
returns 9,18
